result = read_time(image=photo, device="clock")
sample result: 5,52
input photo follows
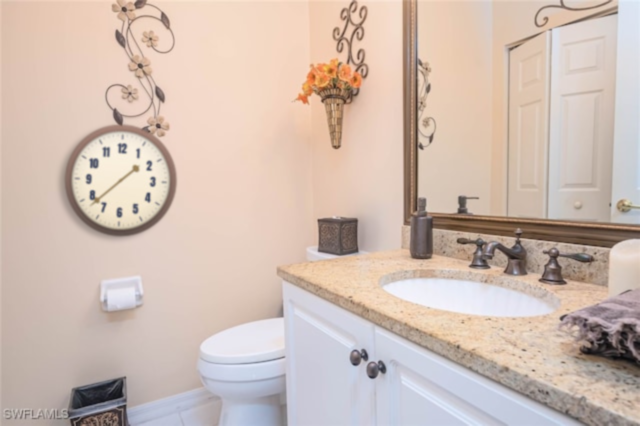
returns 1,38
